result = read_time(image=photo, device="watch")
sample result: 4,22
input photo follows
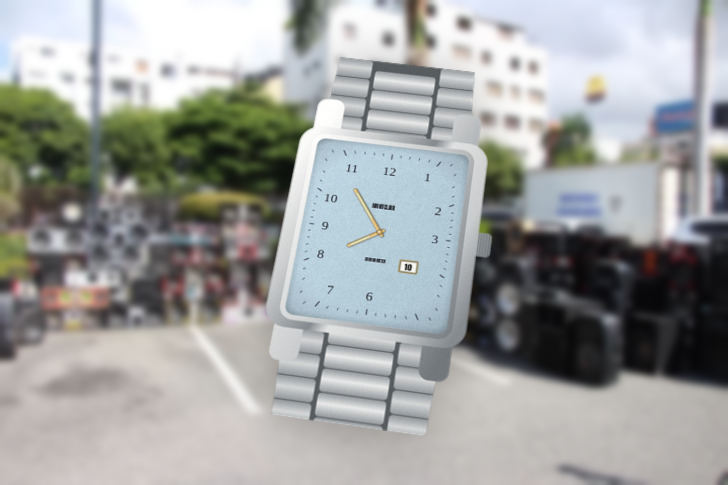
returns 7,54
